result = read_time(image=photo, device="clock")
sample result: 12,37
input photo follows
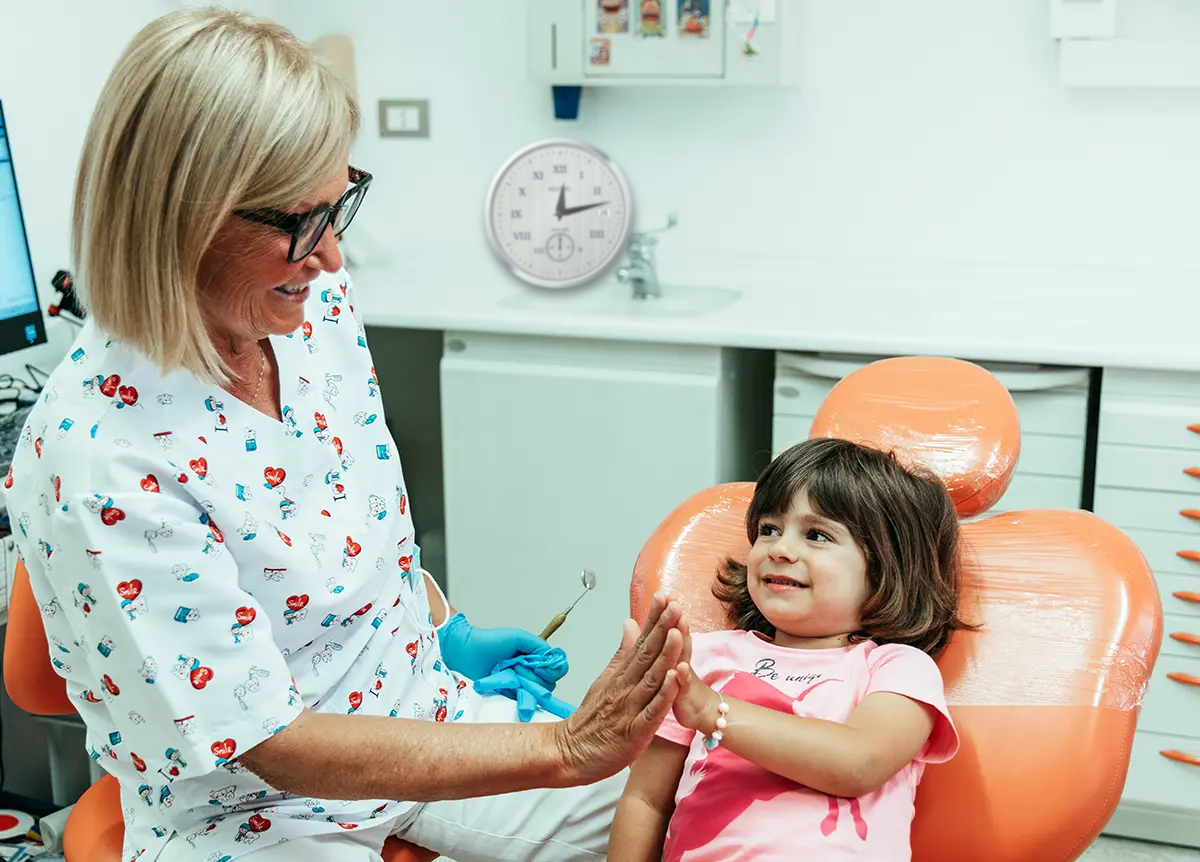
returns 12,13
